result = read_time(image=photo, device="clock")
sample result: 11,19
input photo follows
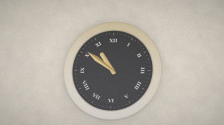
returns 10,51
